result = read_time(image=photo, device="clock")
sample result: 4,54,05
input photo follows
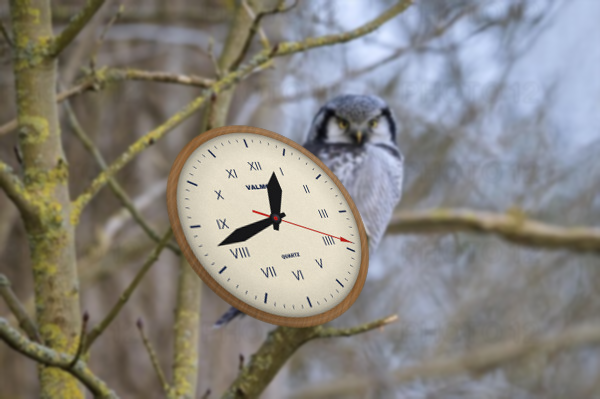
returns 12,42,19
